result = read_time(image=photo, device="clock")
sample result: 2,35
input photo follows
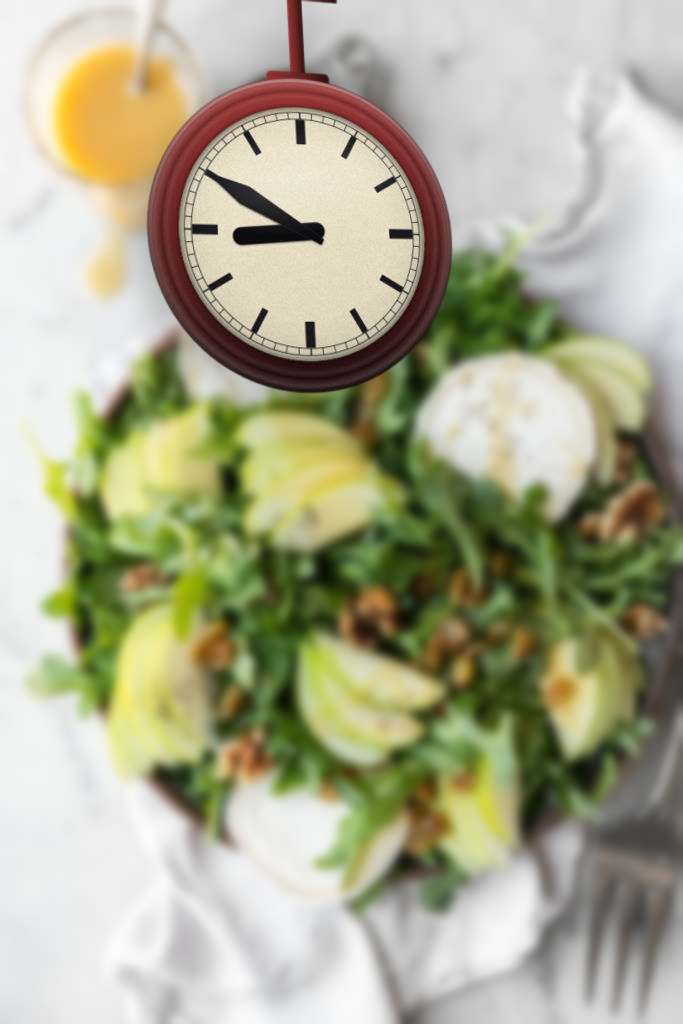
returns 8,50
